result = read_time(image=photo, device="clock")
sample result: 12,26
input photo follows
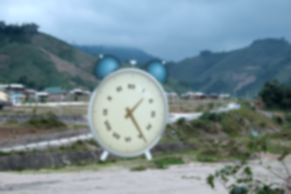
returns 1,24
